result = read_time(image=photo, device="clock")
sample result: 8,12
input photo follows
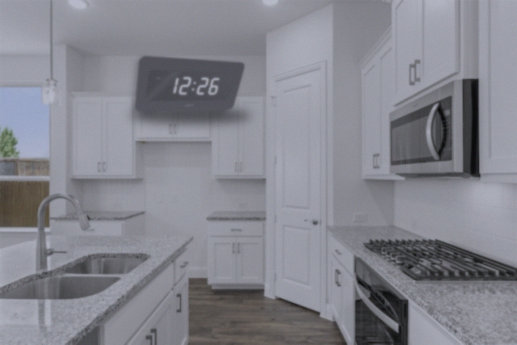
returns 12,26
